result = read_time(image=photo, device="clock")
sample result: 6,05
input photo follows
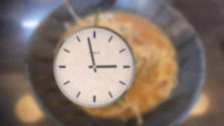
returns 2,58
